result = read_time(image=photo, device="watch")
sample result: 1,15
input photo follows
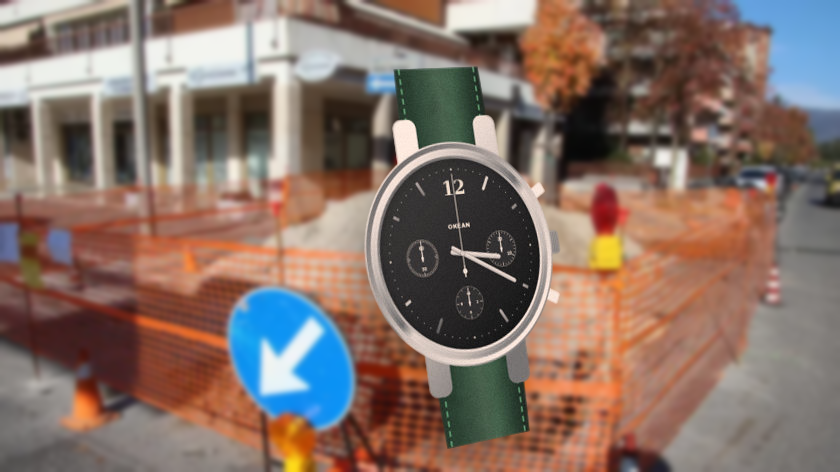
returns 3,20
